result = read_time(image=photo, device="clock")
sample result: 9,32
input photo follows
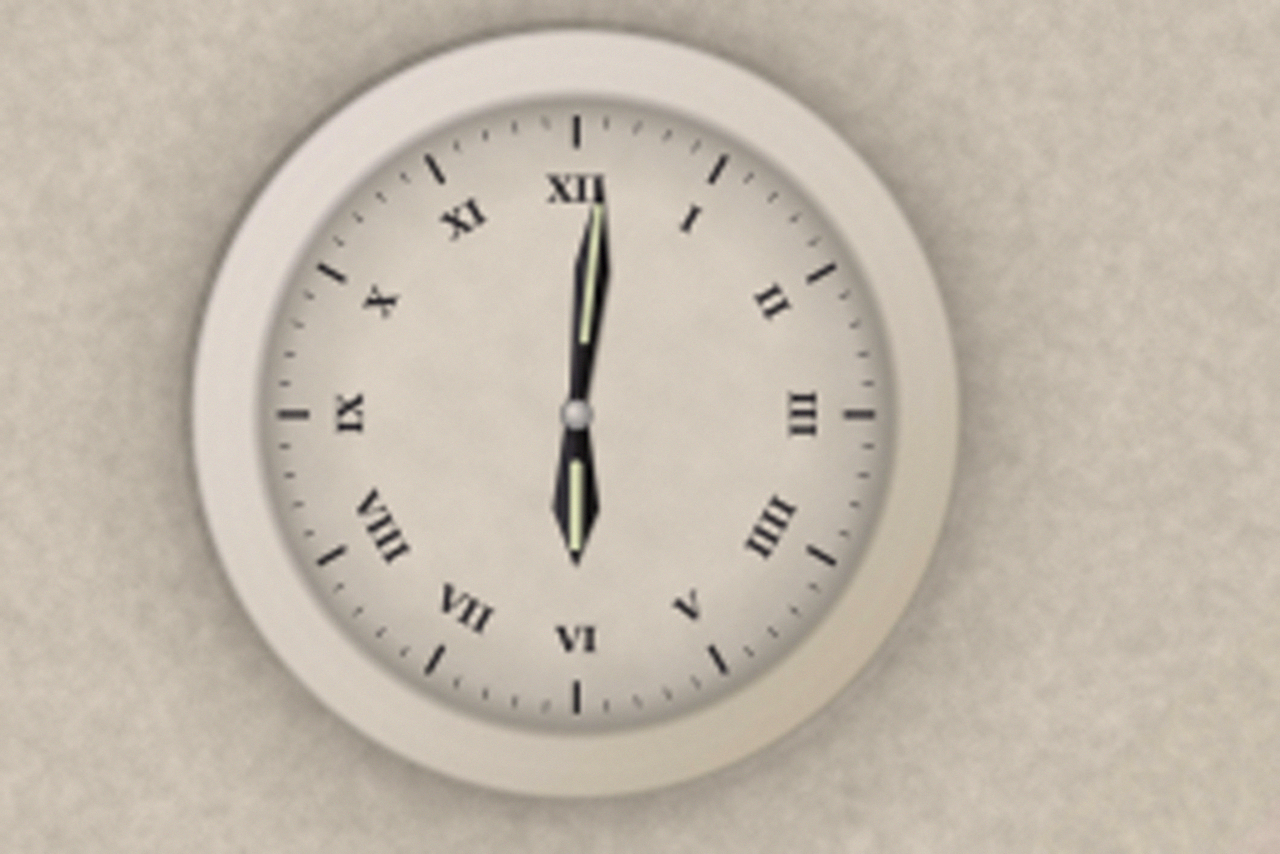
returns 6,01
